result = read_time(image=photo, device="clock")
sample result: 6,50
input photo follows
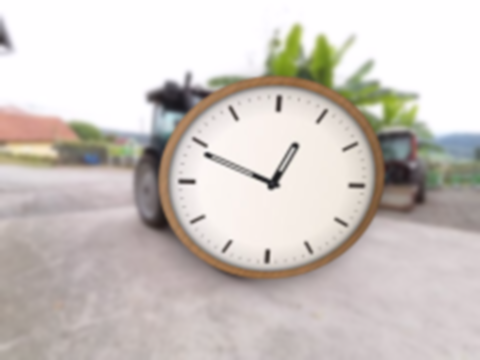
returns 12,49
